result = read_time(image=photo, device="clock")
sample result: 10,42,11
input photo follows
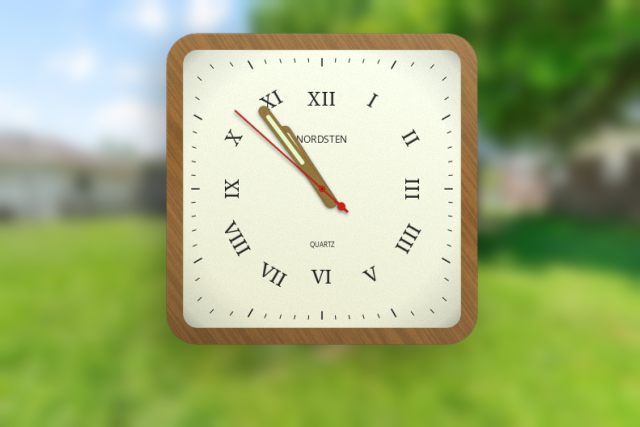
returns 10,53,52
